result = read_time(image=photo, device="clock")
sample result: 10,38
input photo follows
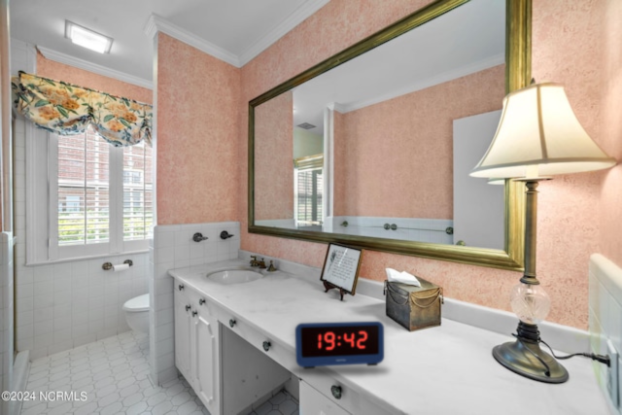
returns 19,42
